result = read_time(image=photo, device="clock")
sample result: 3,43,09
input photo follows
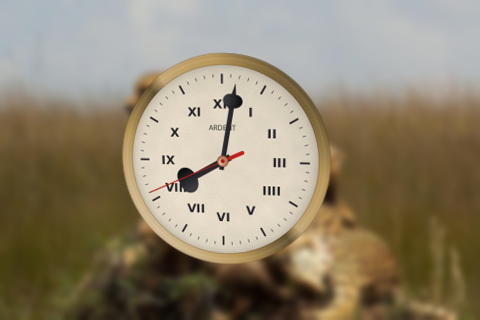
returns 8,01,41
